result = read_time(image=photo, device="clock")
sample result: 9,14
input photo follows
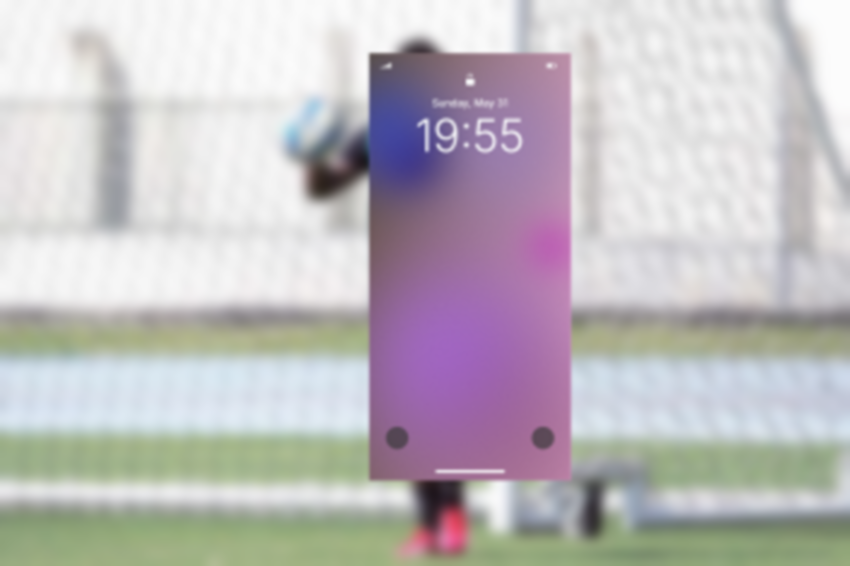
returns 19,55
